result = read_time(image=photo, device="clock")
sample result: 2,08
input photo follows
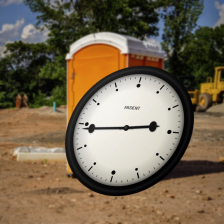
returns 2,44
